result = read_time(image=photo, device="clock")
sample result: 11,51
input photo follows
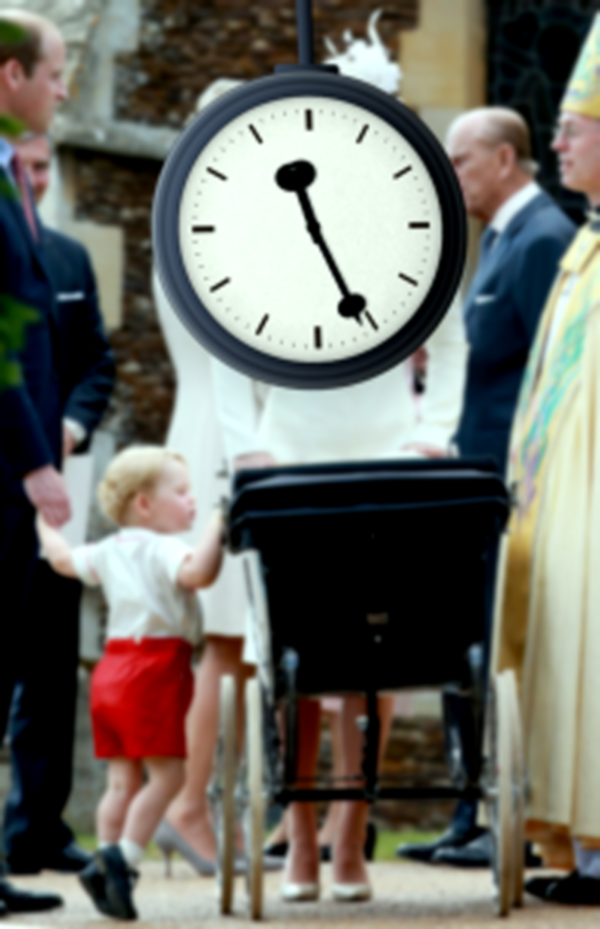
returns 11,26
